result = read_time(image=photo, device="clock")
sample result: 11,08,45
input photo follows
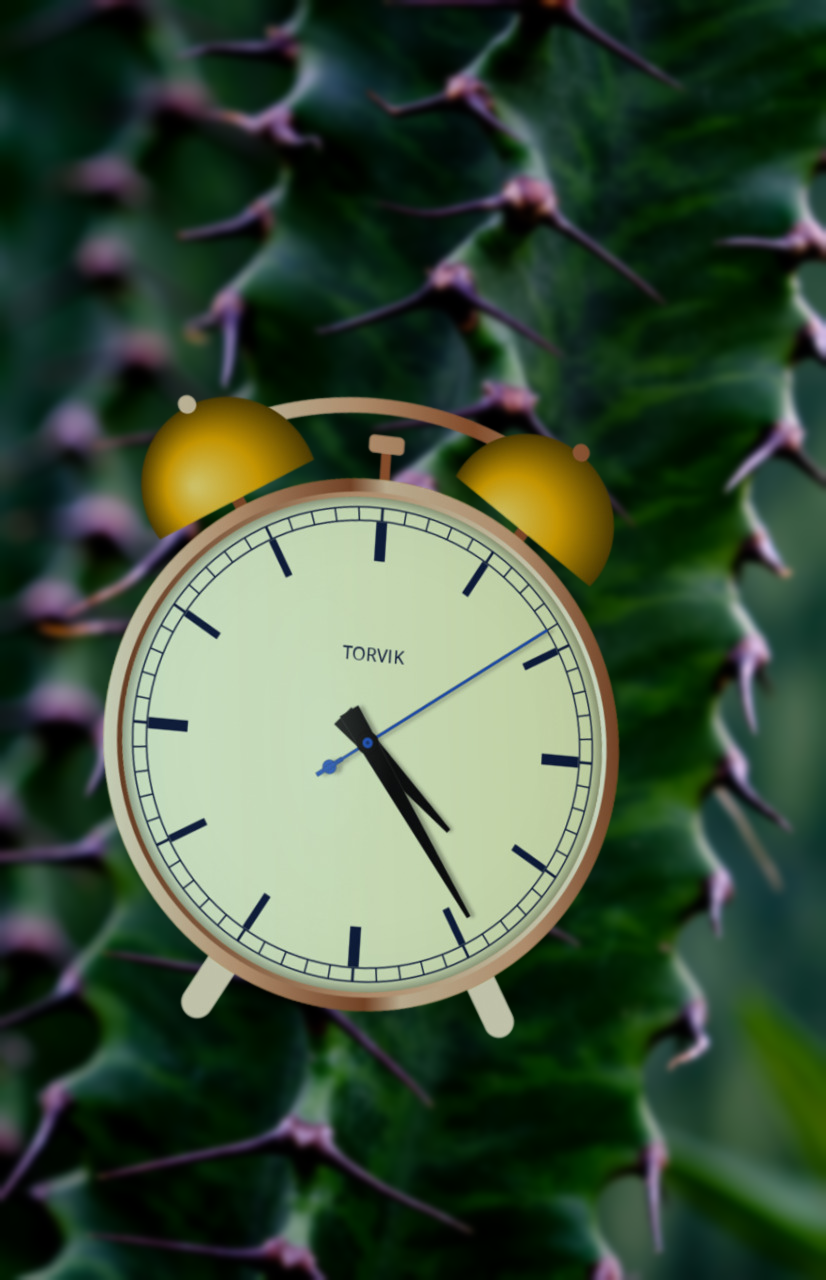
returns 4,24,09
